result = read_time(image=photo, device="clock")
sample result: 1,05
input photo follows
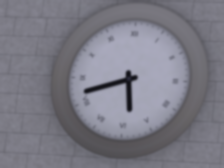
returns 5,42
